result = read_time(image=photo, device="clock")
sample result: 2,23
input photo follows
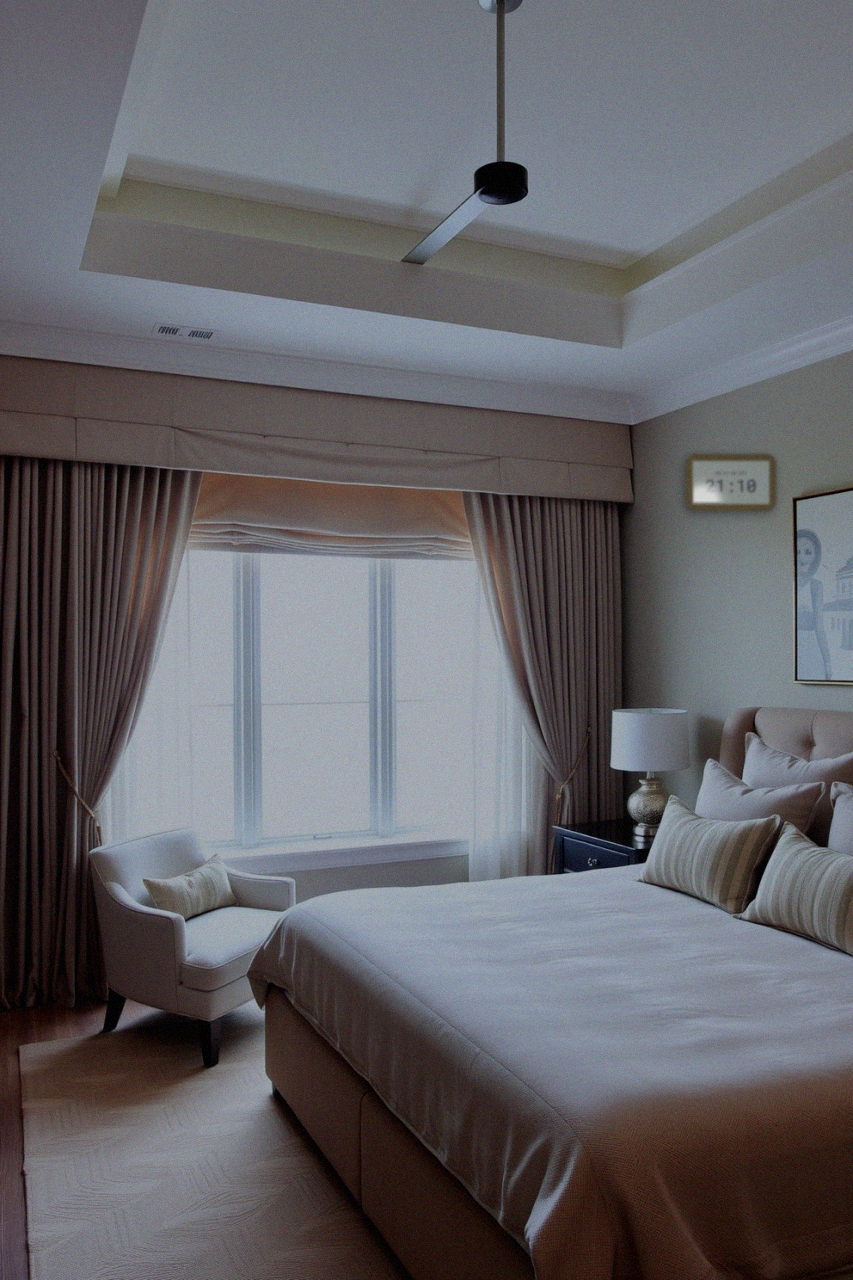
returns 21,10
